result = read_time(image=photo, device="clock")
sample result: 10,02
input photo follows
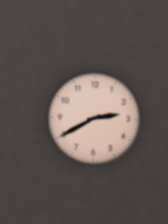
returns 2,40
